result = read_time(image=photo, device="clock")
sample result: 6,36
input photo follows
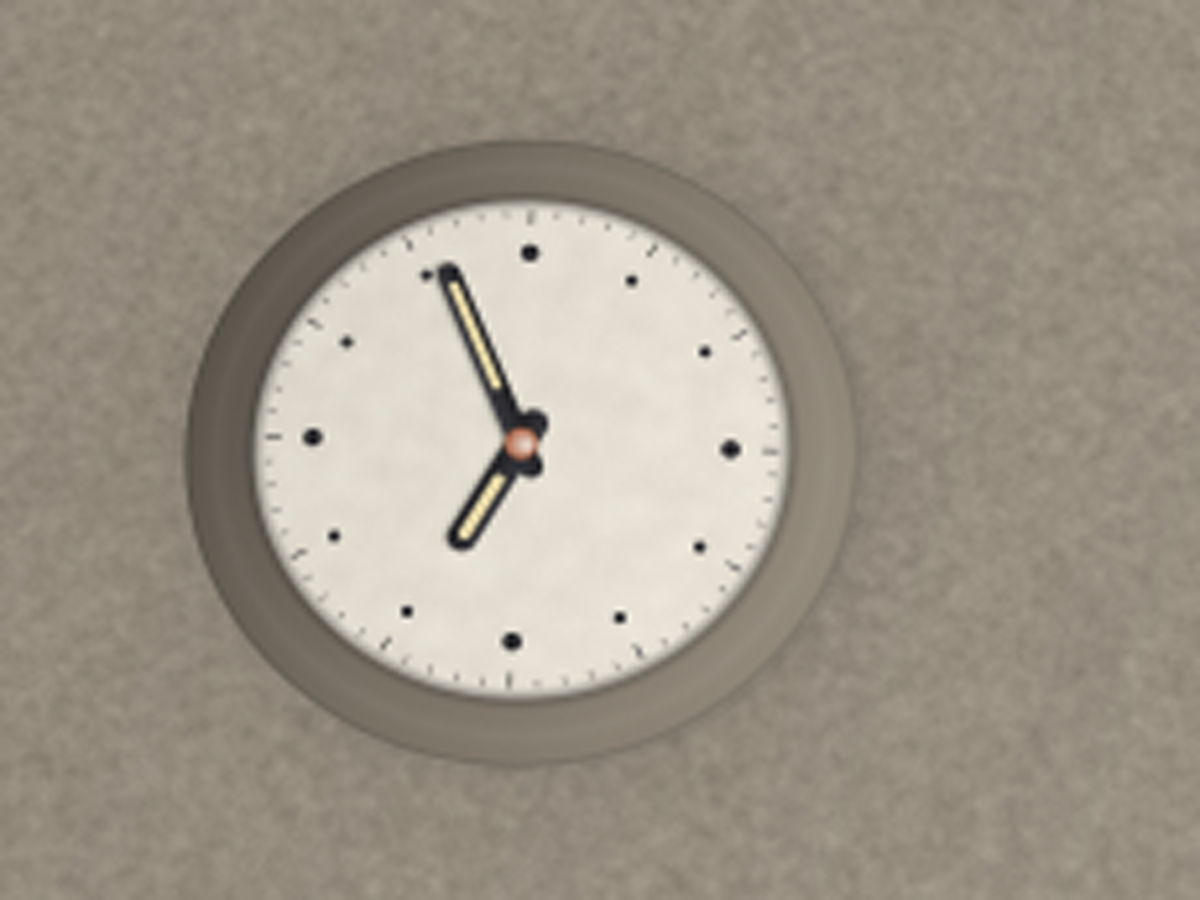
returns 6,56
